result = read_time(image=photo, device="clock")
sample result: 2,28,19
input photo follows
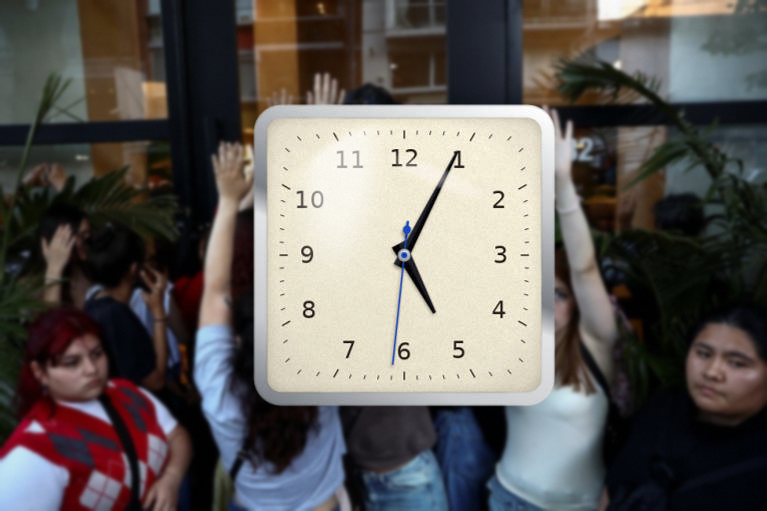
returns 5,04,31
